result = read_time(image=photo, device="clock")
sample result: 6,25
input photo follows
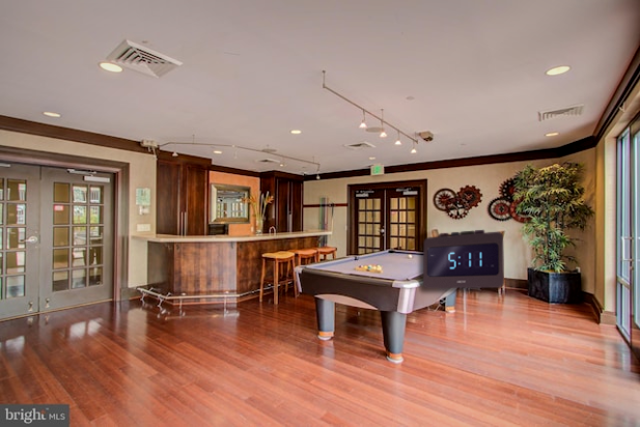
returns 5,11
